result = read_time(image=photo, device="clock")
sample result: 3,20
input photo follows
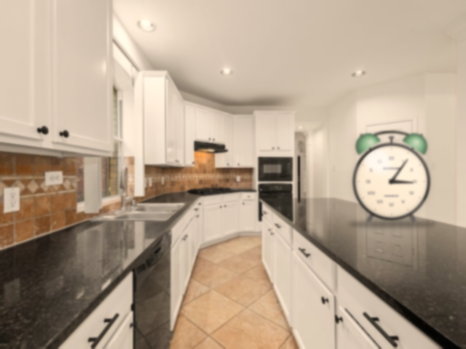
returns 3,06
